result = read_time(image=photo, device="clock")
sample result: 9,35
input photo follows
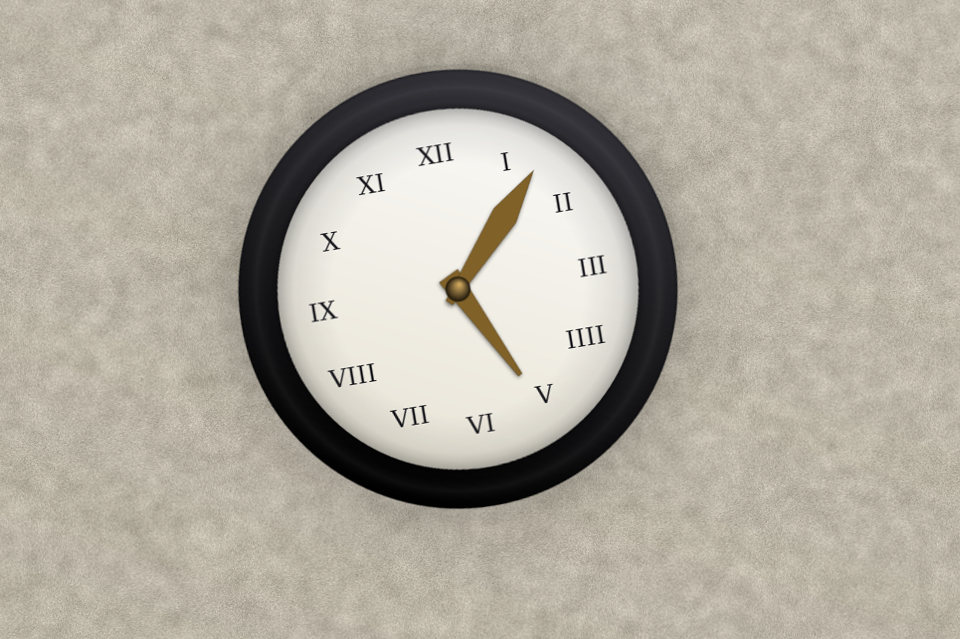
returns 5,07
